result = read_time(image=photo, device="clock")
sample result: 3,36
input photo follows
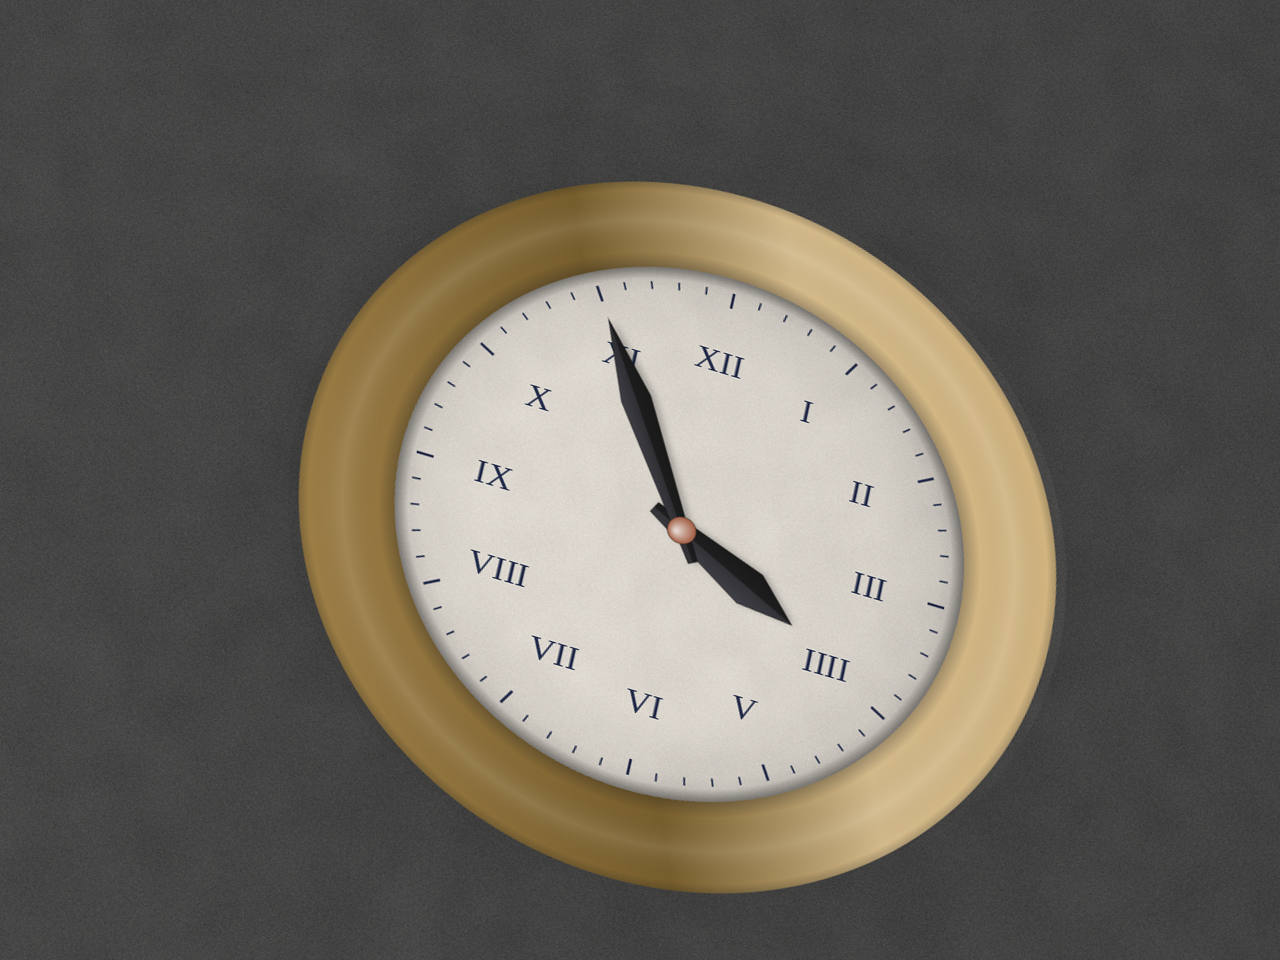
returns 3,55
